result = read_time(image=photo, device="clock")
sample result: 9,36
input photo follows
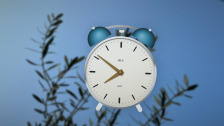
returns 7,51
